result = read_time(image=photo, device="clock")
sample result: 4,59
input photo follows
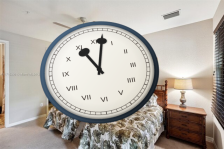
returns 11,02
